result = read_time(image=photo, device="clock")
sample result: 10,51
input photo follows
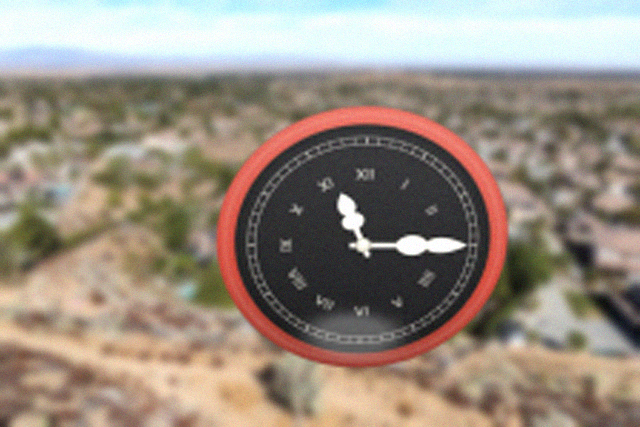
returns 11,15
